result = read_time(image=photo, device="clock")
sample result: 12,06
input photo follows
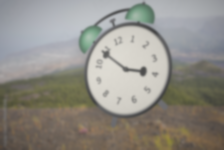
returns 3,54
